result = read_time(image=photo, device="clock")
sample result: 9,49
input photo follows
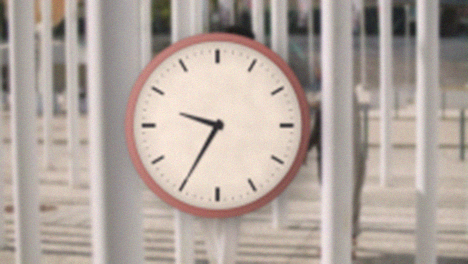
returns 9,35
